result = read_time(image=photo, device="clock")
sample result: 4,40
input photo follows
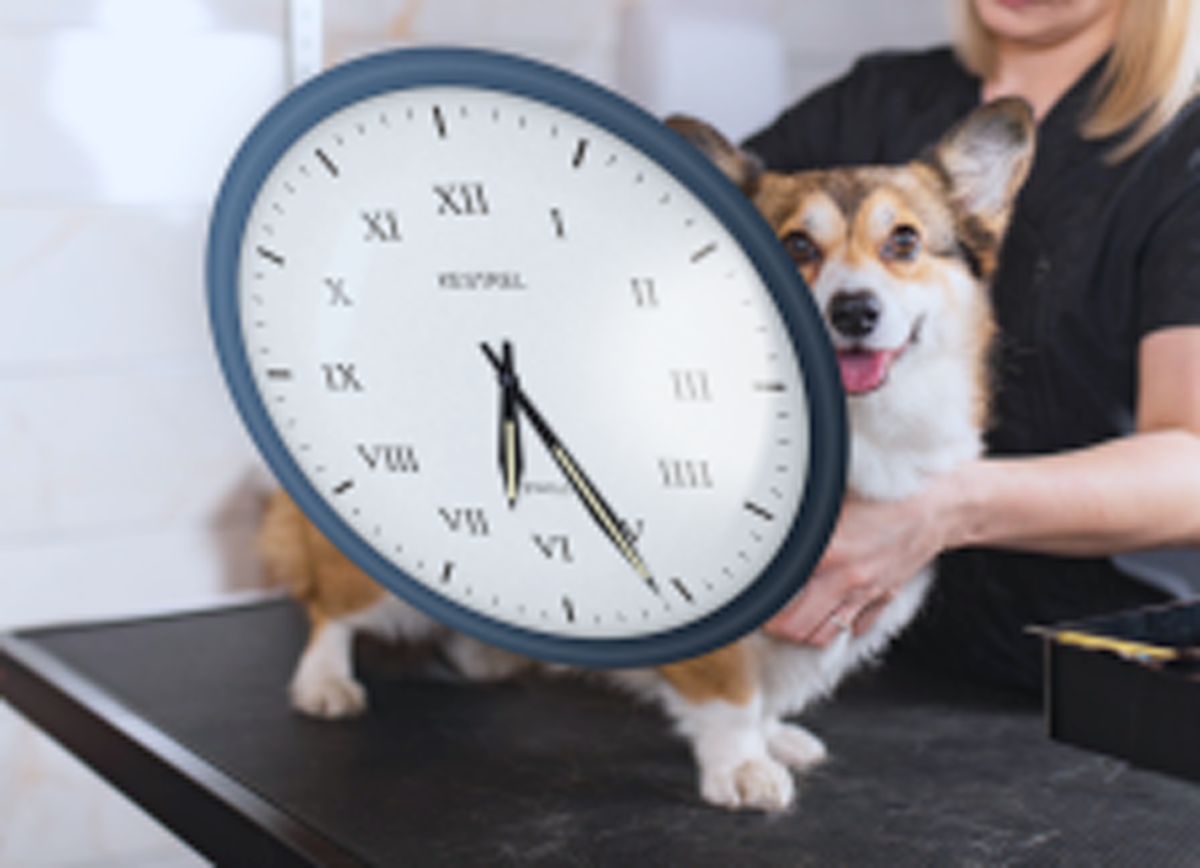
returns 6,26
